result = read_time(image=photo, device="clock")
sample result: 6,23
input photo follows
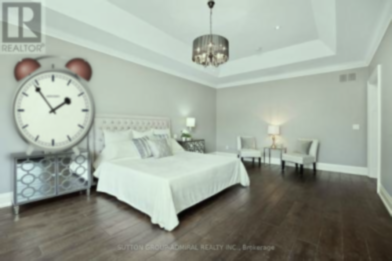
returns 1,54
